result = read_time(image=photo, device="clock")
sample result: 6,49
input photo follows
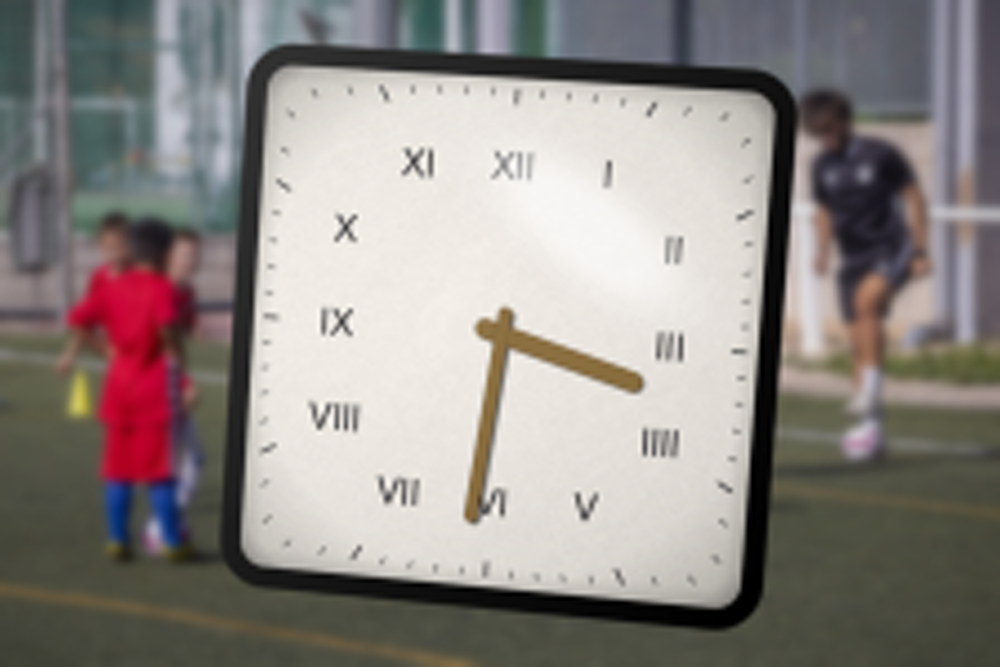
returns 3,31
